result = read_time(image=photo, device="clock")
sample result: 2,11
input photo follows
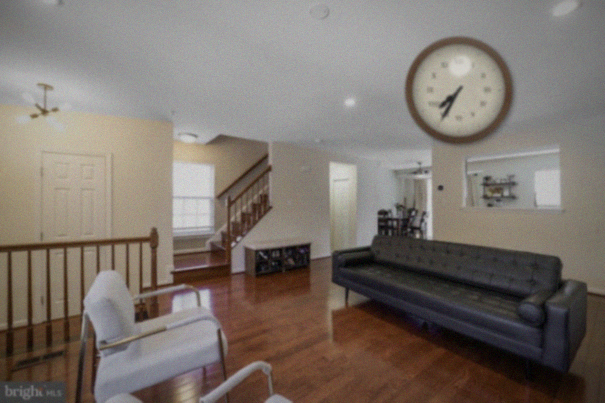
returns 7,35
